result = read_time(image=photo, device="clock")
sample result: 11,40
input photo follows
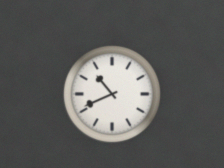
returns 10,41
